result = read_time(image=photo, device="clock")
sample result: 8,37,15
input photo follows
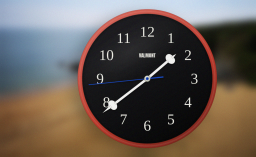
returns 1,38,44
